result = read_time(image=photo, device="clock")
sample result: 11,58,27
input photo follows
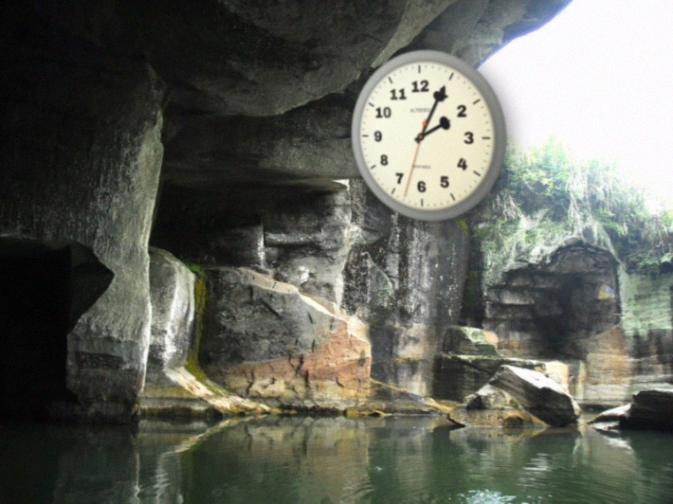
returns 2,04,33
